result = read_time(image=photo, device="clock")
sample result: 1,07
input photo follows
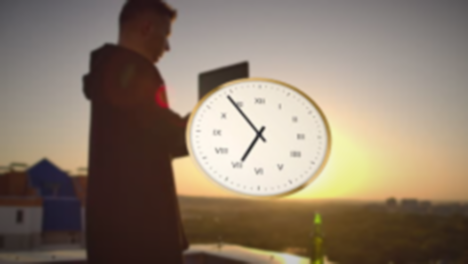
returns 6,54
